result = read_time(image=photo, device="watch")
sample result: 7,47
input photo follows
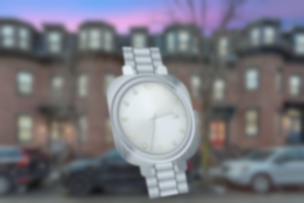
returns 2,33
